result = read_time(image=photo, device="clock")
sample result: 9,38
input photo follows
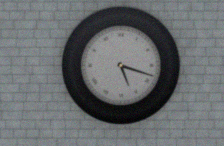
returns 5,18
